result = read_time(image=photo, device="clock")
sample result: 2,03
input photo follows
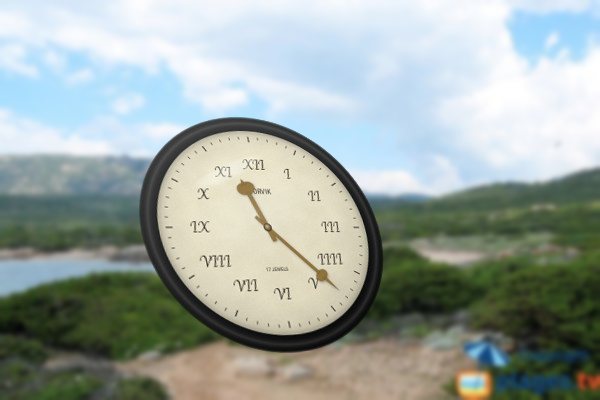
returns 11,23
